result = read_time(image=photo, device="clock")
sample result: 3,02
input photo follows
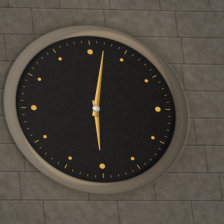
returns 6,02
